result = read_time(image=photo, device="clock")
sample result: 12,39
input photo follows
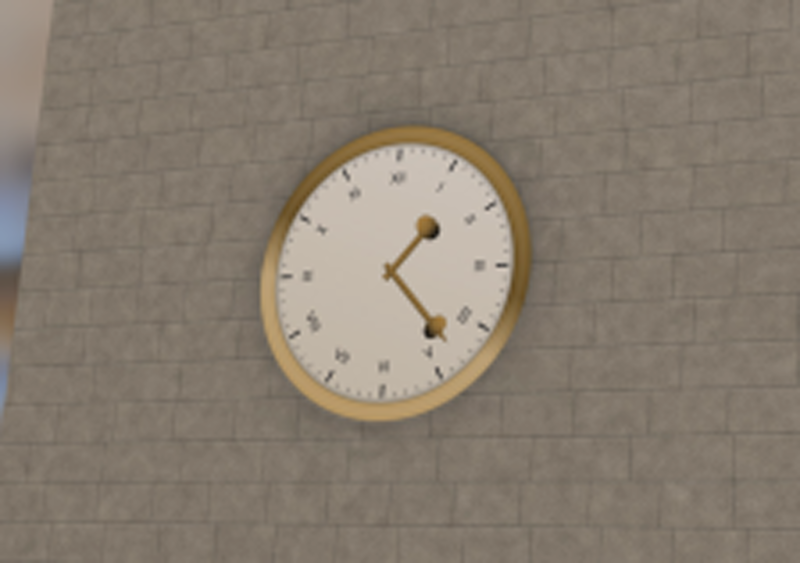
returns 1,23
